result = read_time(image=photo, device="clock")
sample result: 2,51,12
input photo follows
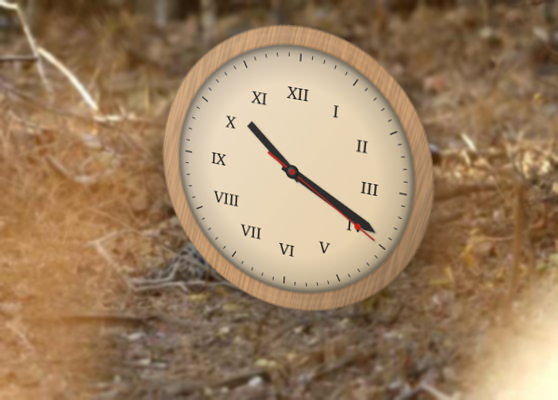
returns 10,19,20
